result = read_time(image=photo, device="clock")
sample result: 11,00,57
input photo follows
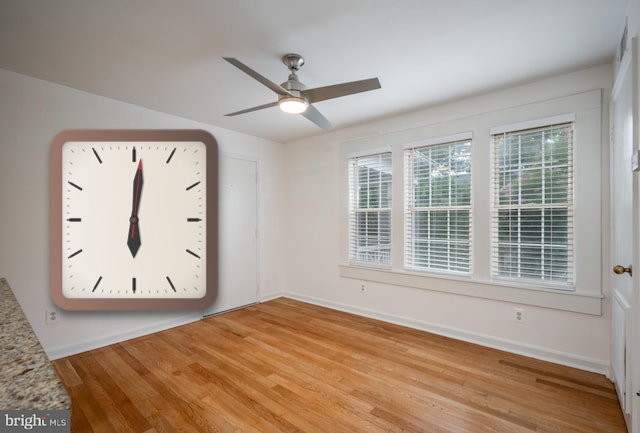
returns 6,01,01
